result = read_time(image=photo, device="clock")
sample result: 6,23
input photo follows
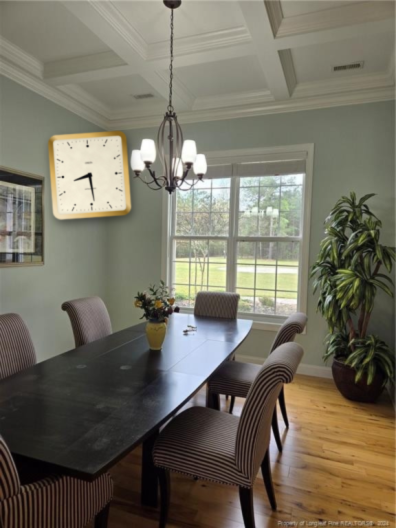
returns 8,29
